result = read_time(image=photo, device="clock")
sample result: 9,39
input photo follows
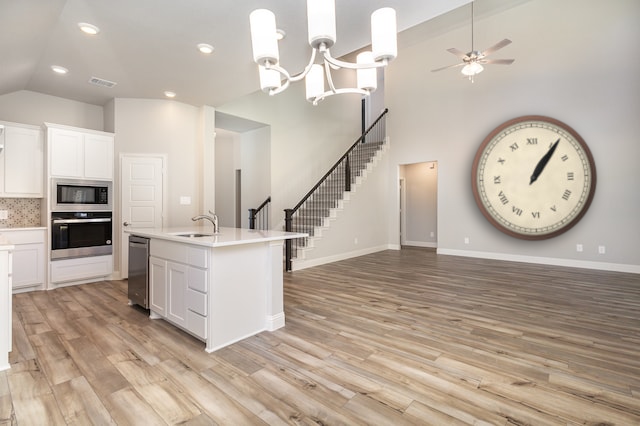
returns 1,06
